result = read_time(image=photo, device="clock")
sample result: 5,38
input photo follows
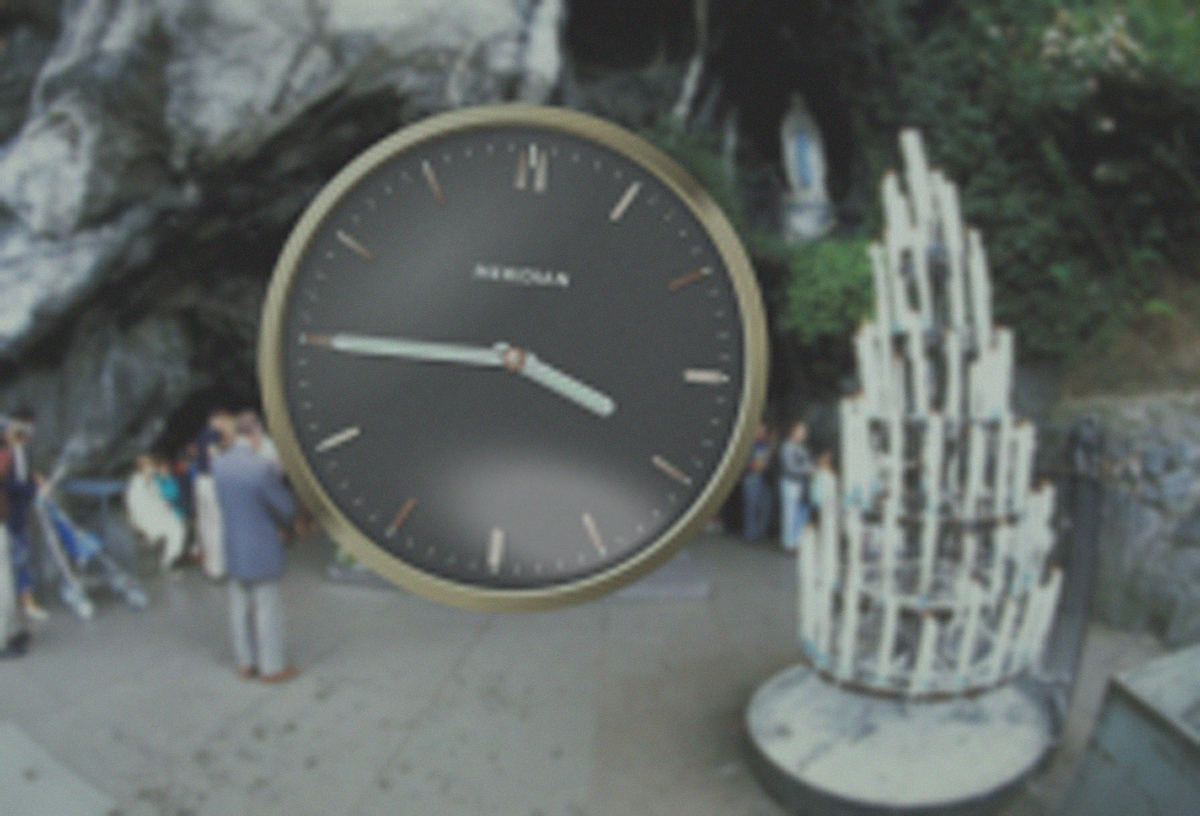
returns 3,45
